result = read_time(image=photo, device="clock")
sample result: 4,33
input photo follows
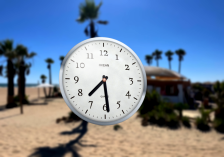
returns 7,29
